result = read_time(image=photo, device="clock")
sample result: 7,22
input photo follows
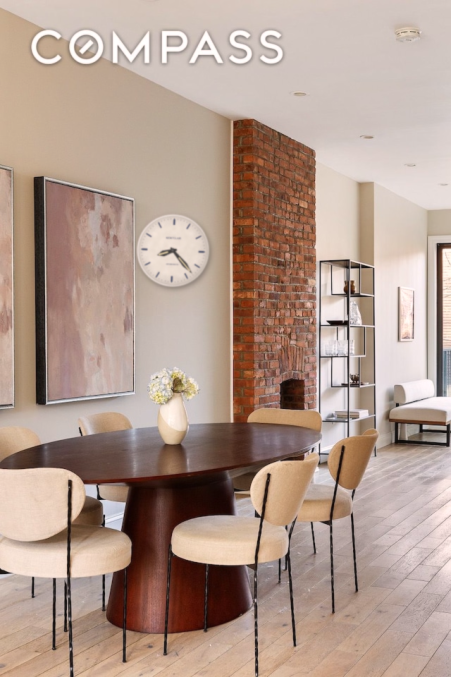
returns 8,23
